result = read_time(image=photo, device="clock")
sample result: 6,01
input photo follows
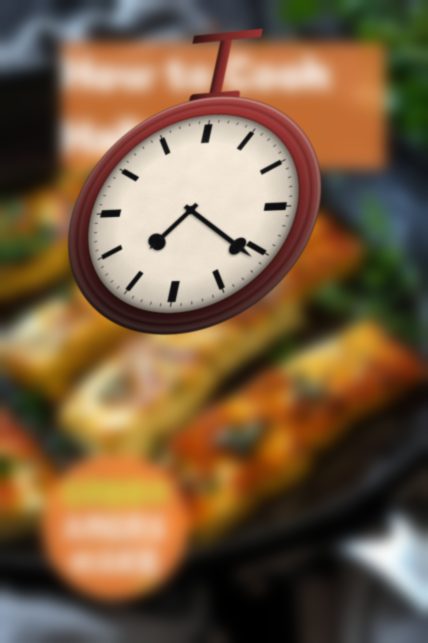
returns 7,21
